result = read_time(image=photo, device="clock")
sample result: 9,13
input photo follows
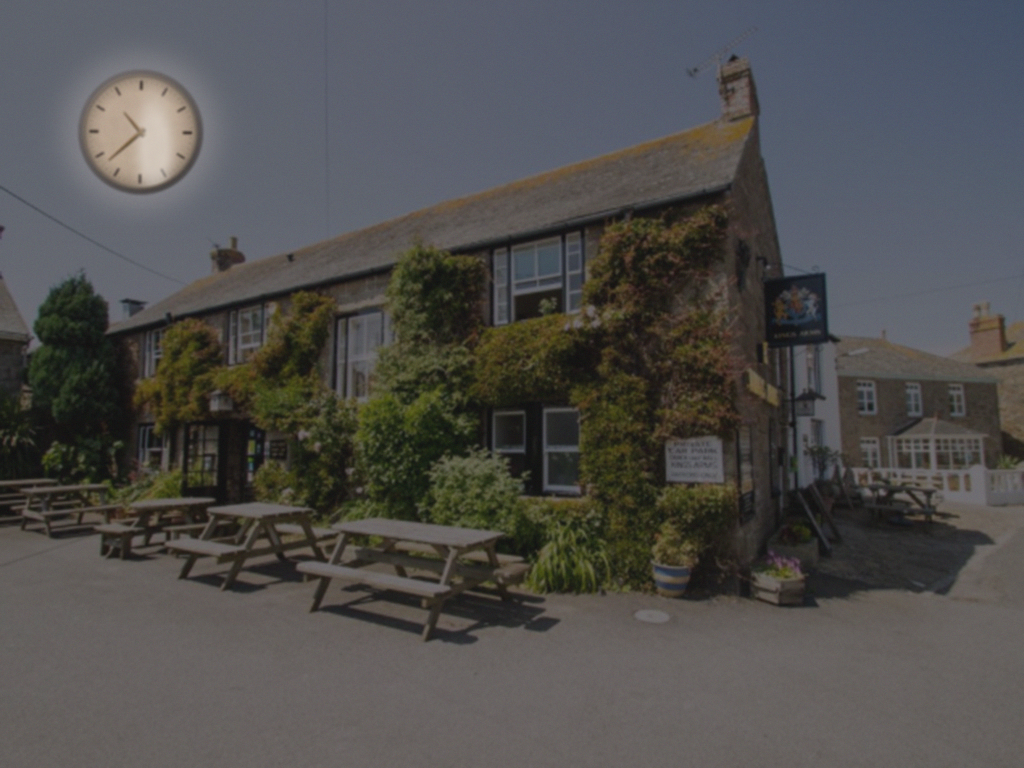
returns 10,38
